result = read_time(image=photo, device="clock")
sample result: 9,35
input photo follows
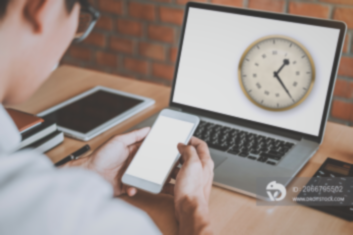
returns 1,25
